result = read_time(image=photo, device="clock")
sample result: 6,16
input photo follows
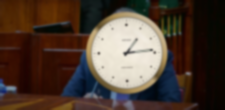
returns 1,14
